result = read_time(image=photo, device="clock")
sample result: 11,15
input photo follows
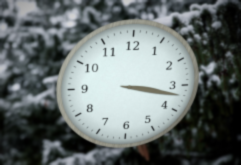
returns 3,17
